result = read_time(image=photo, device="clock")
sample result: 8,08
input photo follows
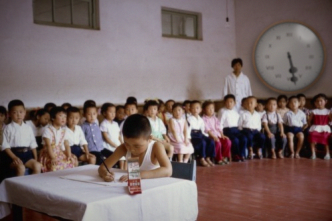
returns 5,28
